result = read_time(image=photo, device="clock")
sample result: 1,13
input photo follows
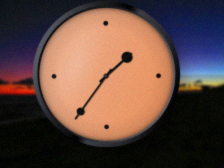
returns 1,36
